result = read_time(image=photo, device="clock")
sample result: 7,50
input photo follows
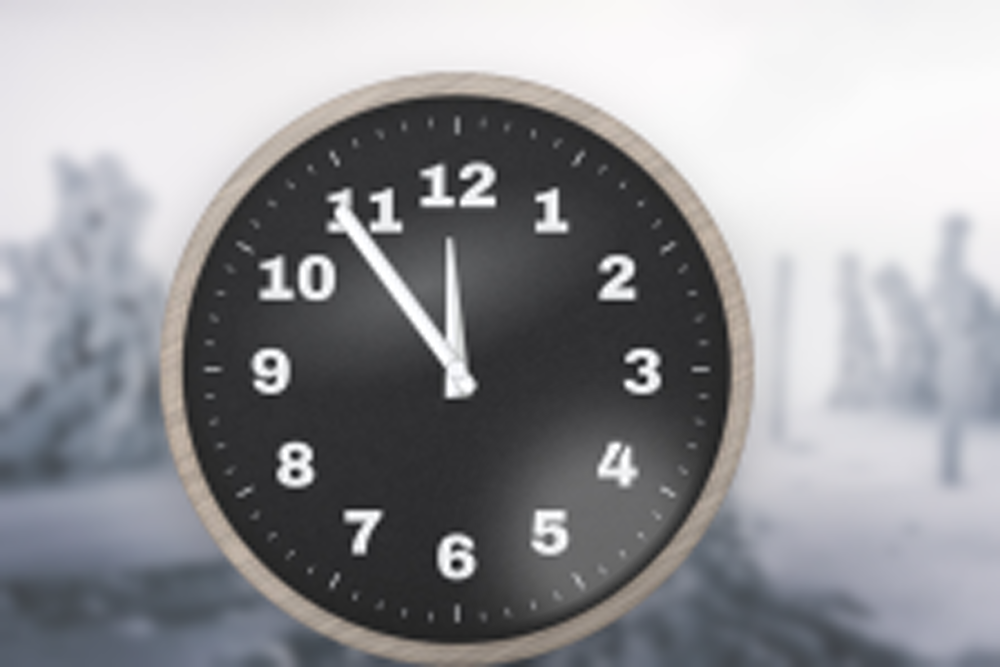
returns 11,54
